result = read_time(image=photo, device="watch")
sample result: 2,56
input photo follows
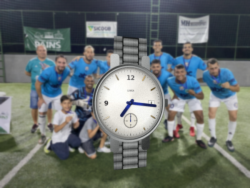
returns 7,16
